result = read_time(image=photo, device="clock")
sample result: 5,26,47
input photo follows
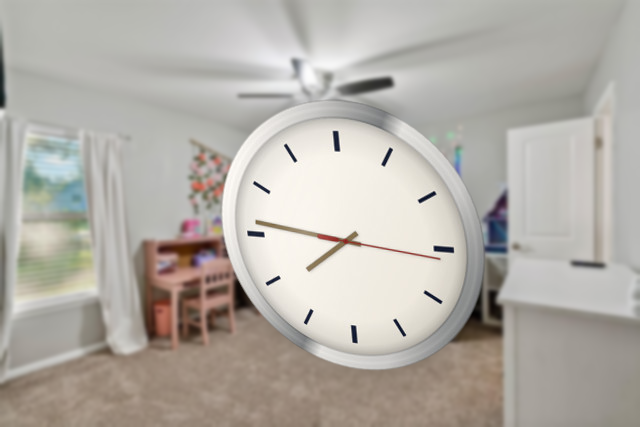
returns 7,46,16
